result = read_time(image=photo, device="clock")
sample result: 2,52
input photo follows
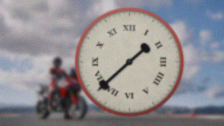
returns 1,38
